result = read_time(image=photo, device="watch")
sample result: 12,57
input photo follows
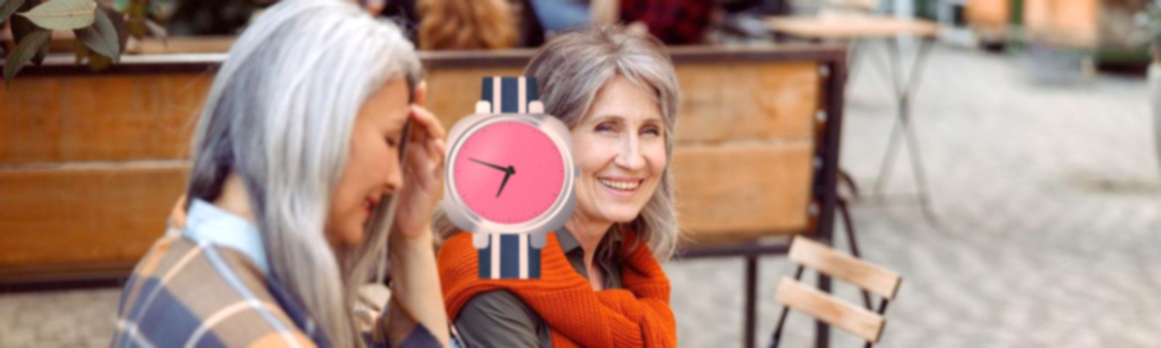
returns 6,48
